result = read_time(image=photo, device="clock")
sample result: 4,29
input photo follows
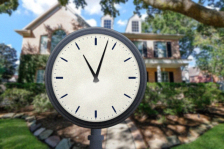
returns 11,03
